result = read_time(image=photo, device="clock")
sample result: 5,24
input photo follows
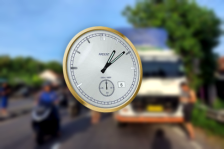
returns 1,09
